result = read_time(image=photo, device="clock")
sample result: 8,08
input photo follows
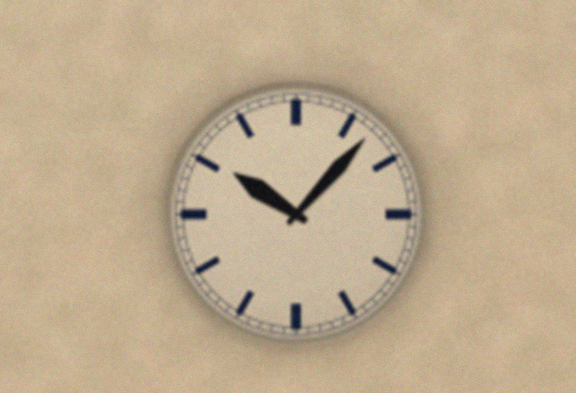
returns 10,07
